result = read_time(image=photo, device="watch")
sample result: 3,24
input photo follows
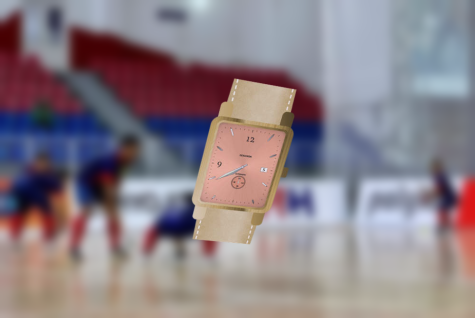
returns 7,39
